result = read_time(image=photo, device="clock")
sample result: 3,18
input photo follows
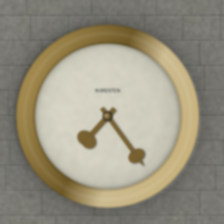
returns 7,24
